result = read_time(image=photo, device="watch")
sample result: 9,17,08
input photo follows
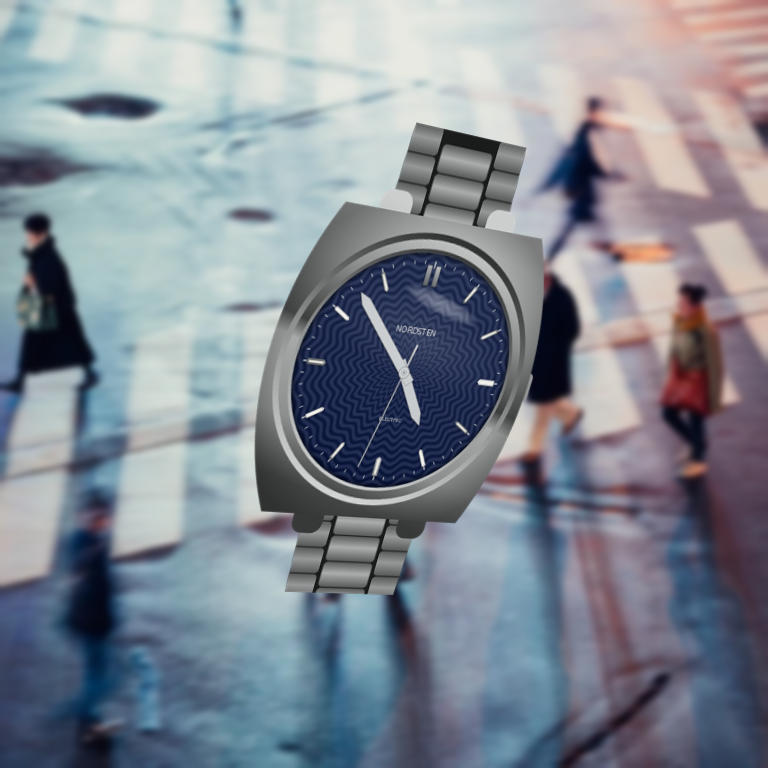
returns 4,52,32
